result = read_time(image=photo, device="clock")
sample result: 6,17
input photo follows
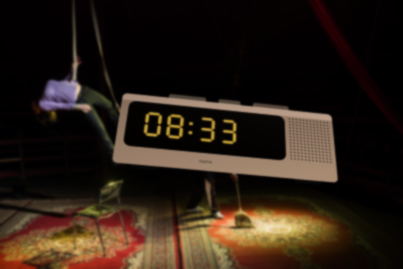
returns 8,33
